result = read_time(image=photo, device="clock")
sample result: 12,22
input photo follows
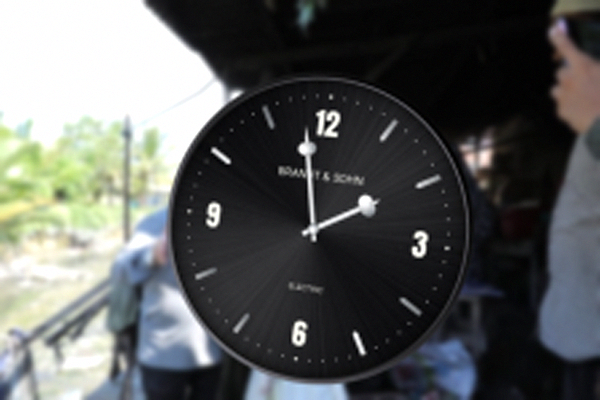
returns 1,58
